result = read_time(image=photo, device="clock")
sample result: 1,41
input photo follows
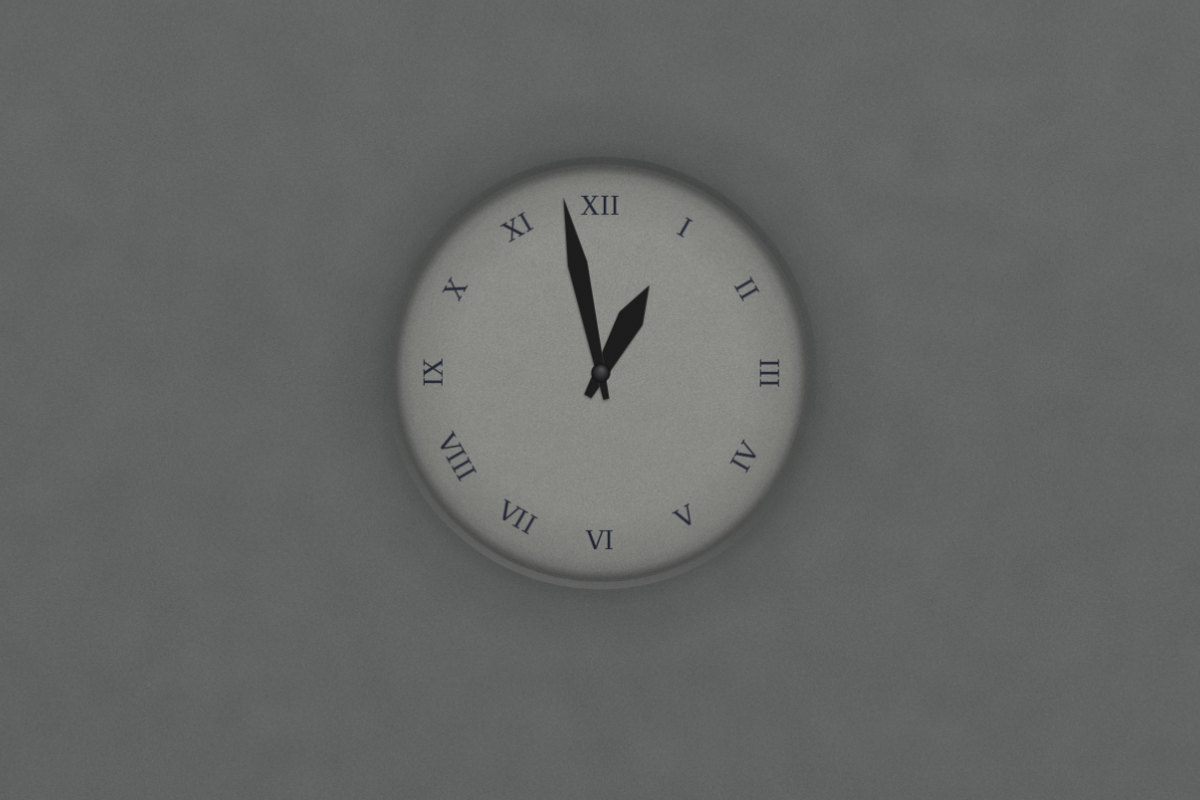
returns 12,58
